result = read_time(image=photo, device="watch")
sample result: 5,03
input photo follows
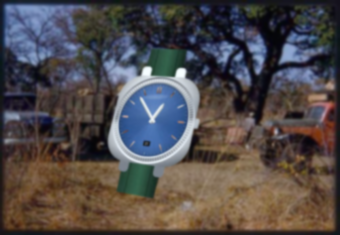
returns 12,53
